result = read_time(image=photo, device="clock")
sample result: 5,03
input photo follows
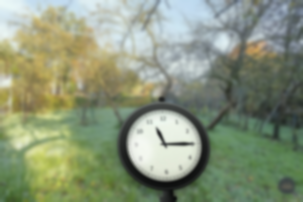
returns 11,15
